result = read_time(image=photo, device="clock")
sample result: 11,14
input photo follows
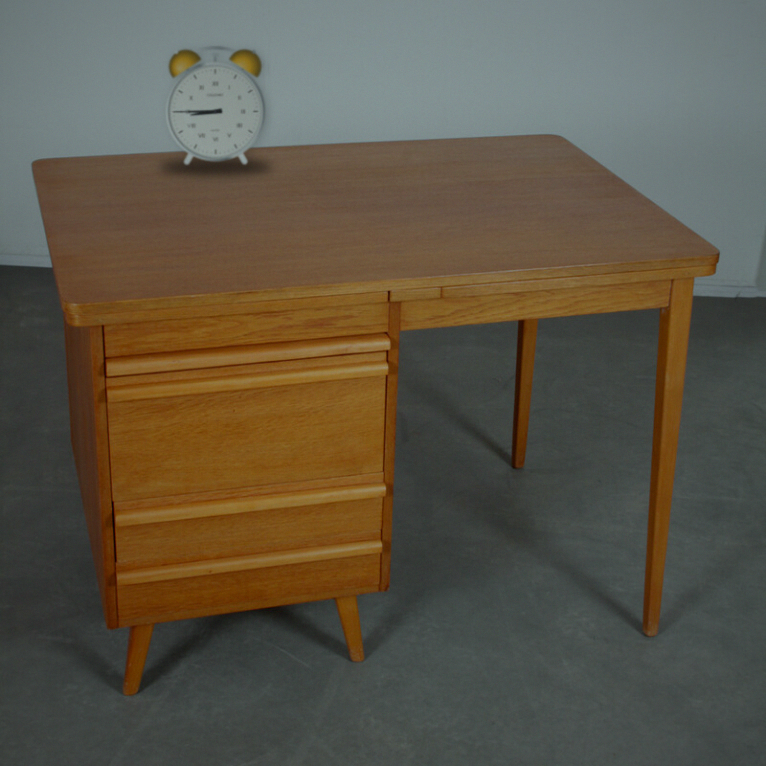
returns 8,45
